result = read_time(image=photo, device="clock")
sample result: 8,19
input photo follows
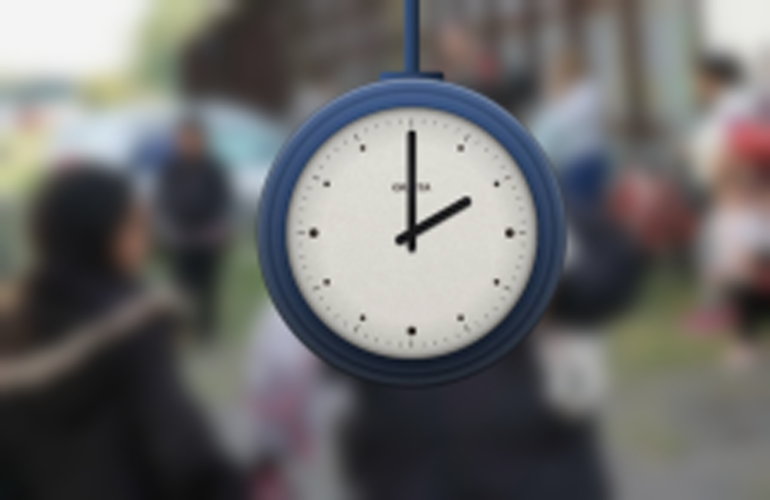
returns 2,00
